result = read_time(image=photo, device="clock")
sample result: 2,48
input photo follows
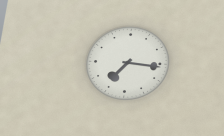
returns 7,16
